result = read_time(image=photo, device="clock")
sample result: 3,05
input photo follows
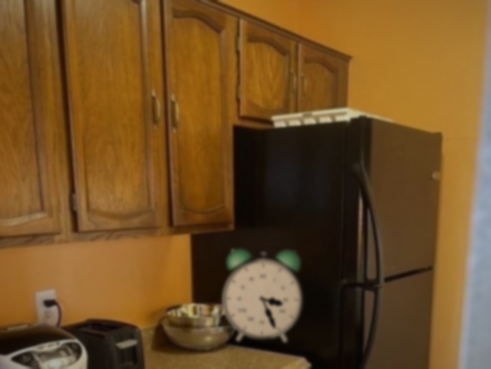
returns 3,26
